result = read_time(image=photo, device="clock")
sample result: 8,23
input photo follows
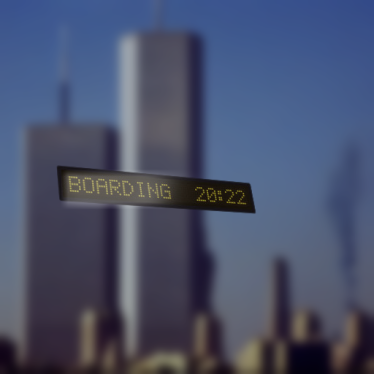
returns 20,22
